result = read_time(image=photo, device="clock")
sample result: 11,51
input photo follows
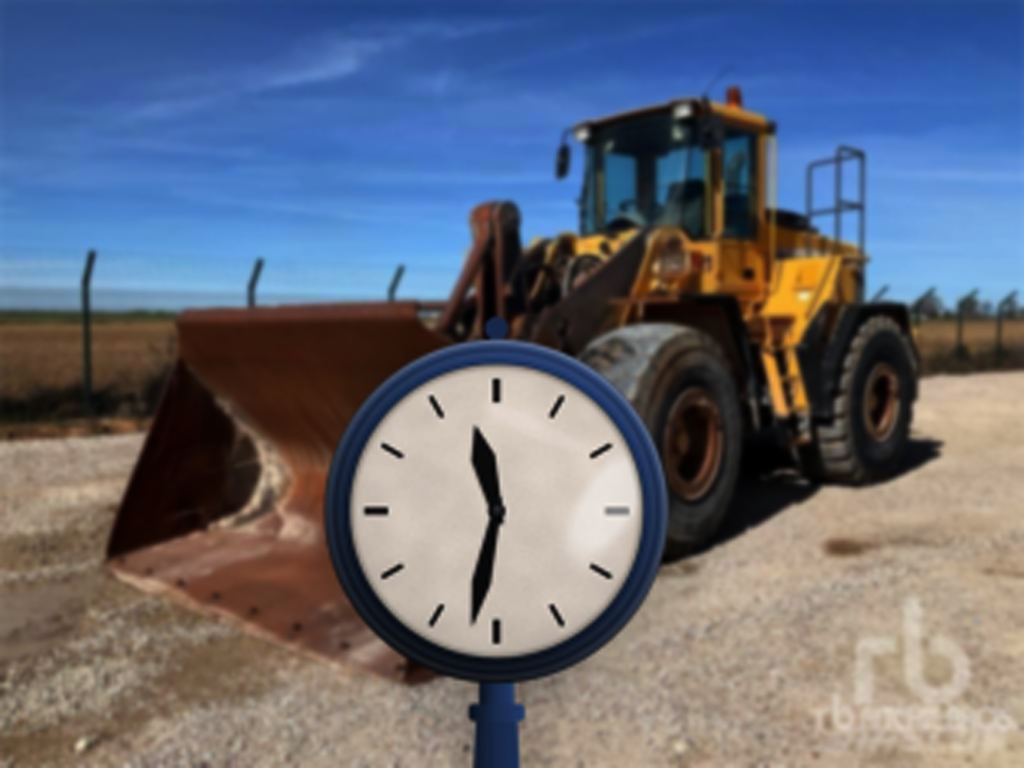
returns 11,32
